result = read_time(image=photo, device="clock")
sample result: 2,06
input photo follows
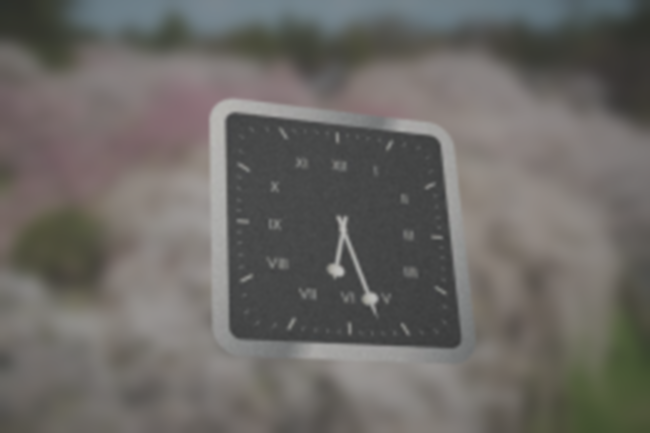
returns 6,27
